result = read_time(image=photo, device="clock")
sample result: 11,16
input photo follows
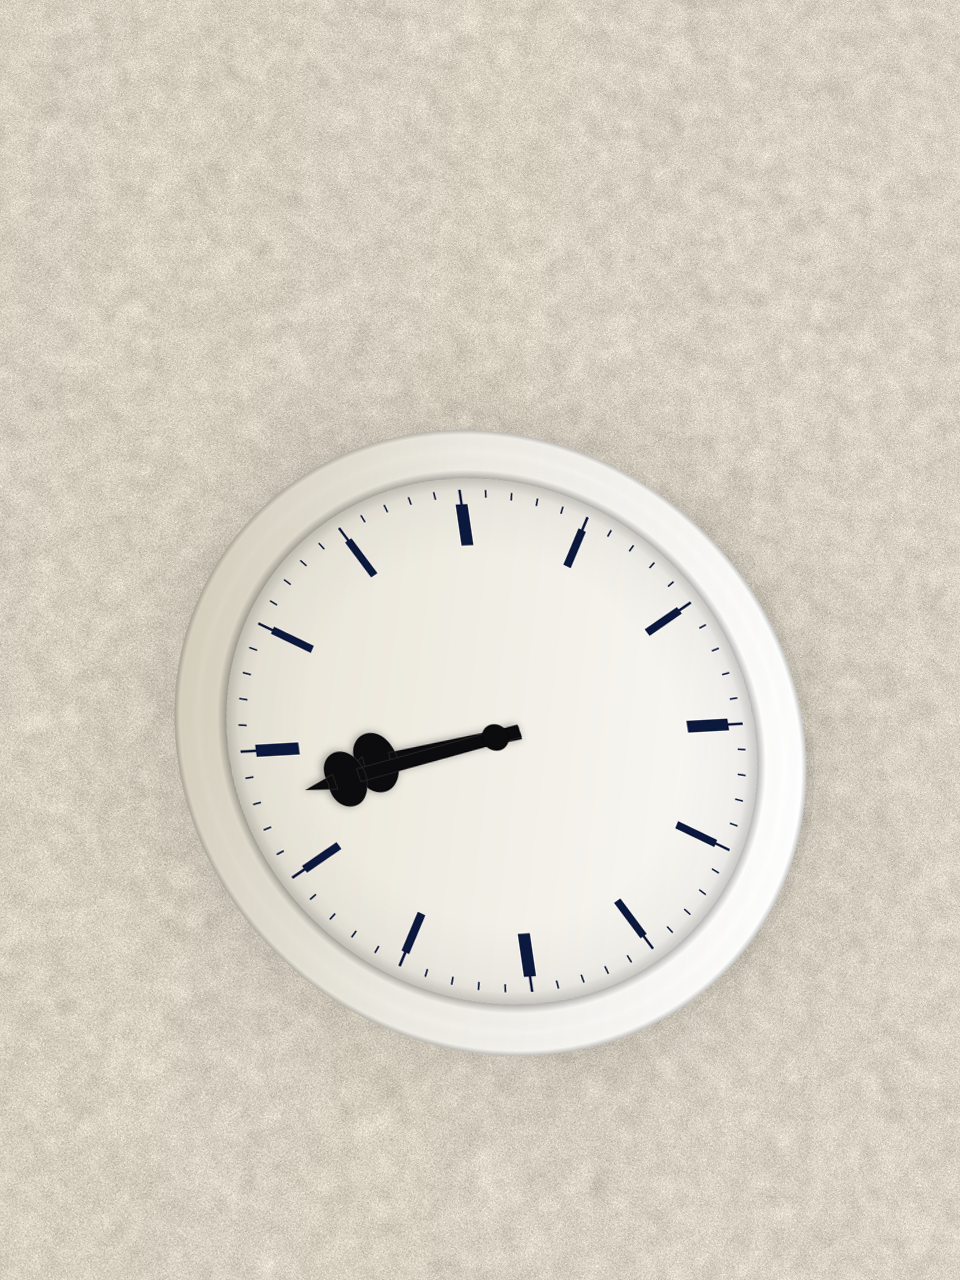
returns 8,43
